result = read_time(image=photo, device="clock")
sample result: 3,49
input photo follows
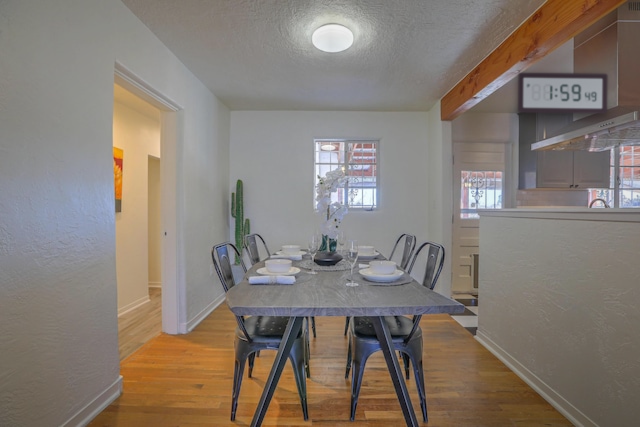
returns 1,59
